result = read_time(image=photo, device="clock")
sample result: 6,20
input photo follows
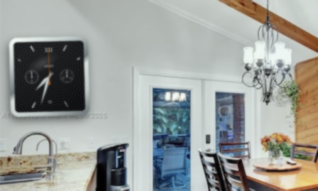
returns 7,33
